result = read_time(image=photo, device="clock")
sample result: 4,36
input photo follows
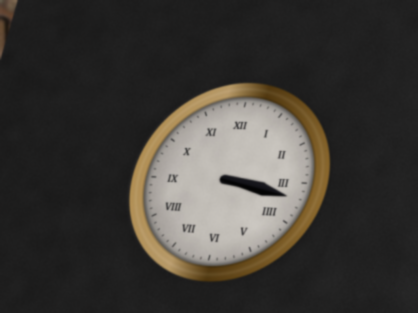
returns 3,17
